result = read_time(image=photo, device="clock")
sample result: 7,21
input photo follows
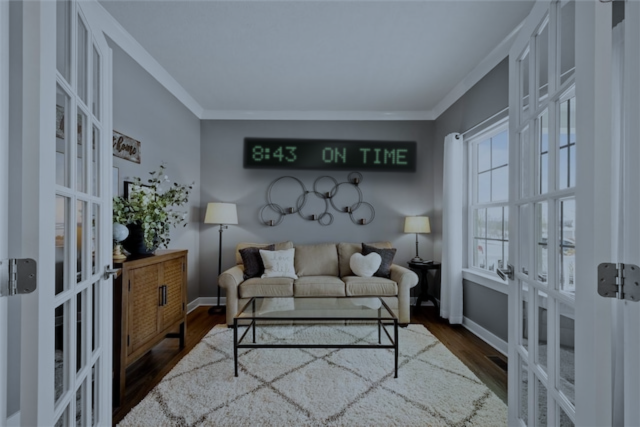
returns 8,43
